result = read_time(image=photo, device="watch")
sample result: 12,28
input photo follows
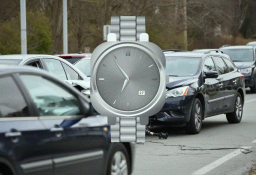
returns 6,54
